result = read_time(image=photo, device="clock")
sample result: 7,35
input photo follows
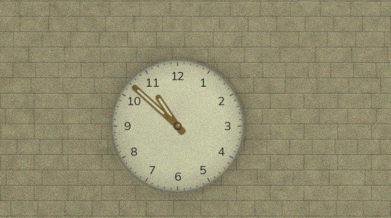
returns 10,52
